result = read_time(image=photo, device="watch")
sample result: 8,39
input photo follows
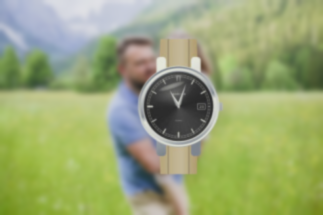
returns 11,03
